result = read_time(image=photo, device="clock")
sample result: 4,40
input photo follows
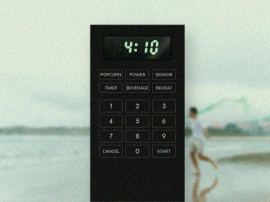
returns 4,10
